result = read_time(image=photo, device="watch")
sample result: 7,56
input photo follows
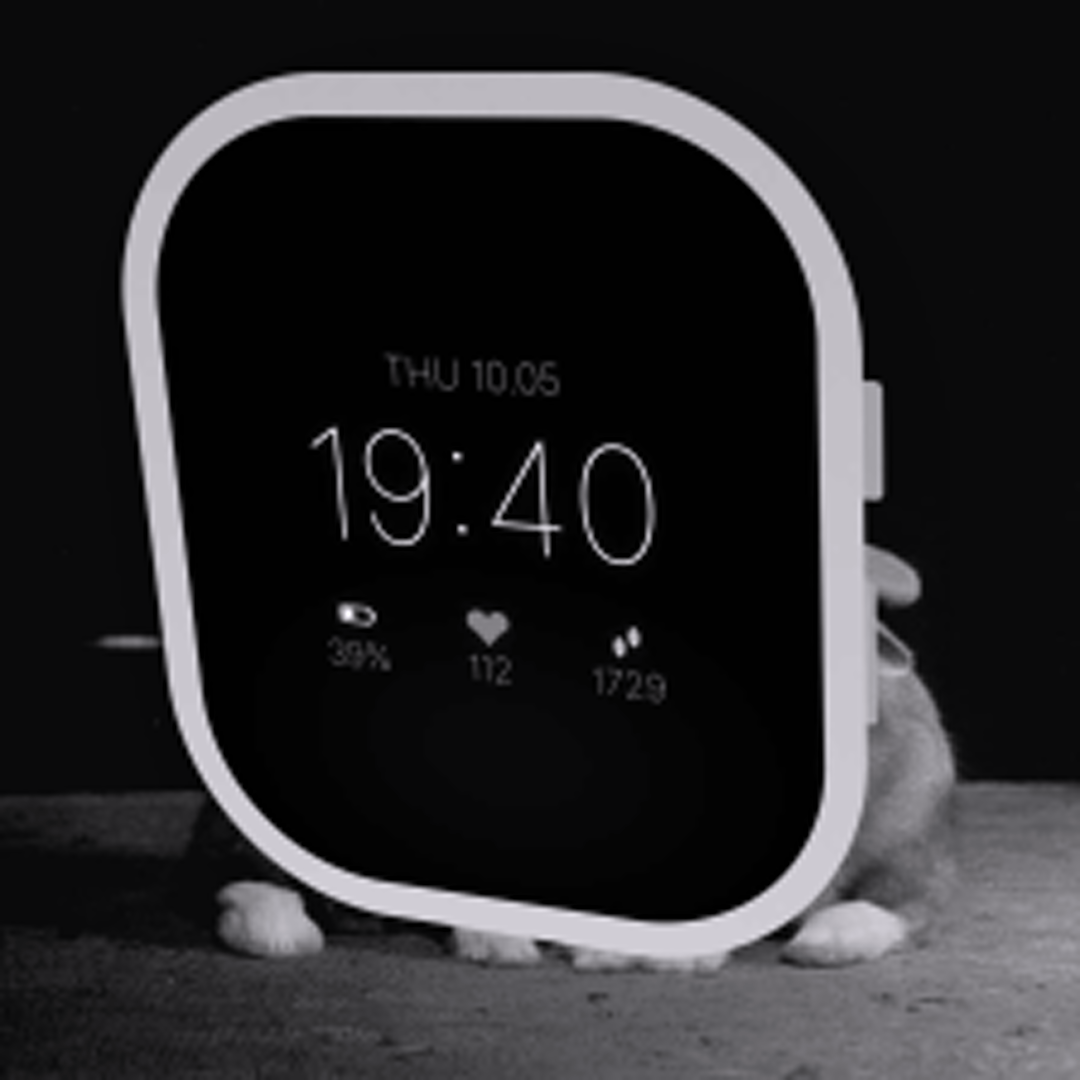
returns 19,40
